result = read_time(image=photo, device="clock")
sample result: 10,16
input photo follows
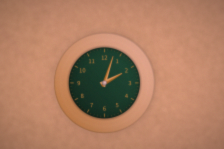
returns 2,03
